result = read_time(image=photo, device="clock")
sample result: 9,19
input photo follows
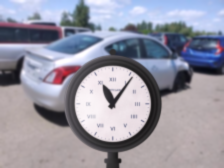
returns 11,06
